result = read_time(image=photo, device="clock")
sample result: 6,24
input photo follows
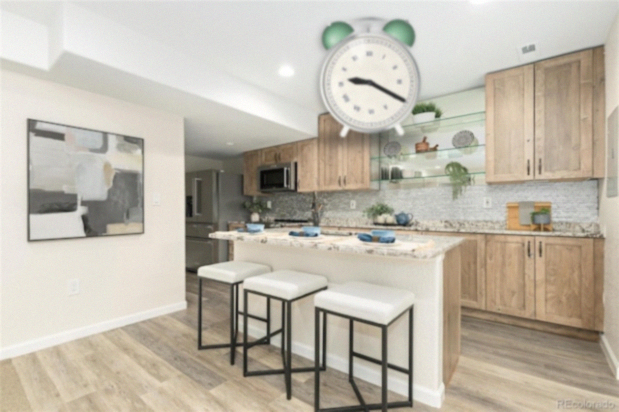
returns 9,20
